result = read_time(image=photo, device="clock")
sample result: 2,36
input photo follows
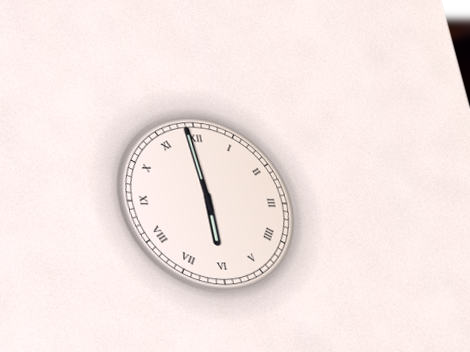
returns 5,59
